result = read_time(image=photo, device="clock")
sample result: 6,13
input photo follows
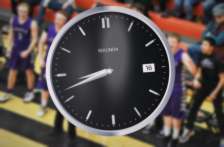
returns 8,42
